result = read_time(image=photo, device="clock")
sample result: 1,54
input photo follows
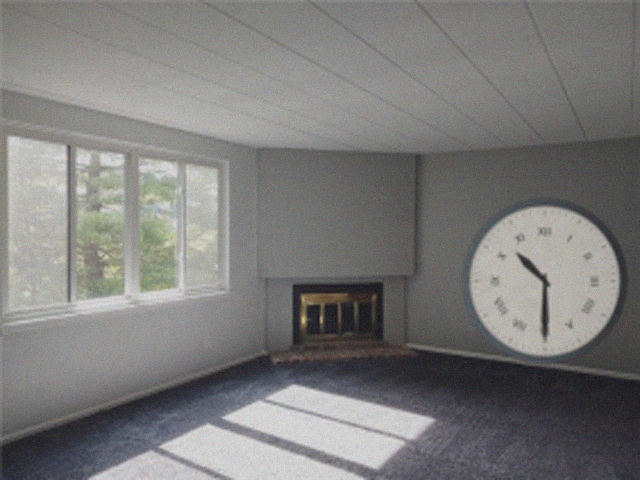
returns 10,30
